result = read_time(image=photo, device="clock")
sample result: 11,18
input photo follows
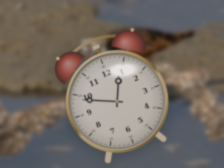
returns 12,49
